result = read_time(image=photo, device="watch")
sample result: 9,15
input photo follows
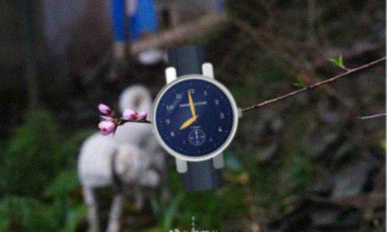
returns 7,59
